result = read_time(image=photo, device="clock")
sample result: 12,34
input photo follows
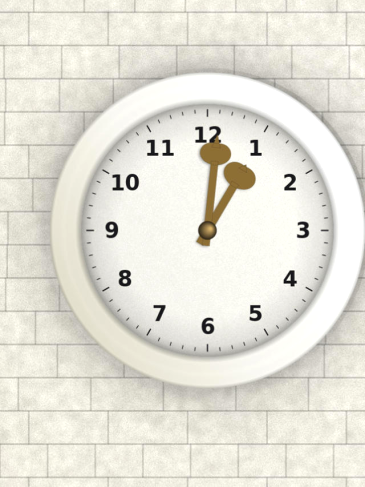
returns 1,01
